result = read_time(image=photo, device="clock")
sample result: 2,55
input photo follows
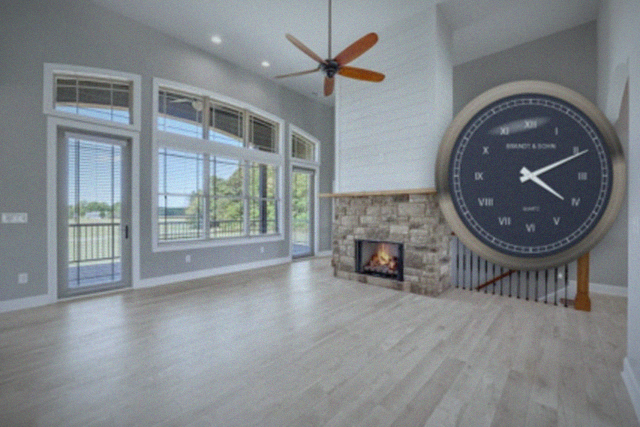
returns 4,11
